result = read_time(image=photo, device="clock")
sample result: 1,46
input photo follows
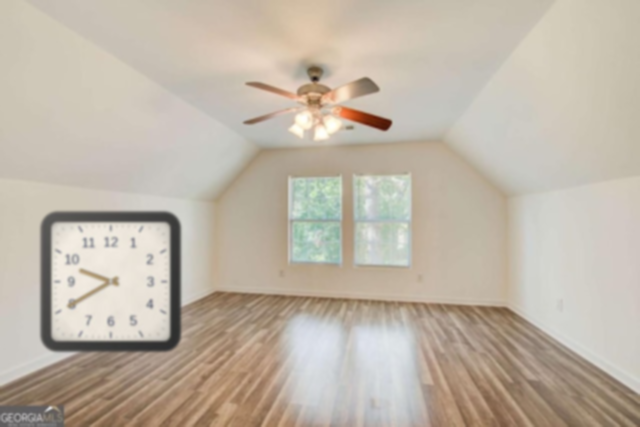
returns 9,40
